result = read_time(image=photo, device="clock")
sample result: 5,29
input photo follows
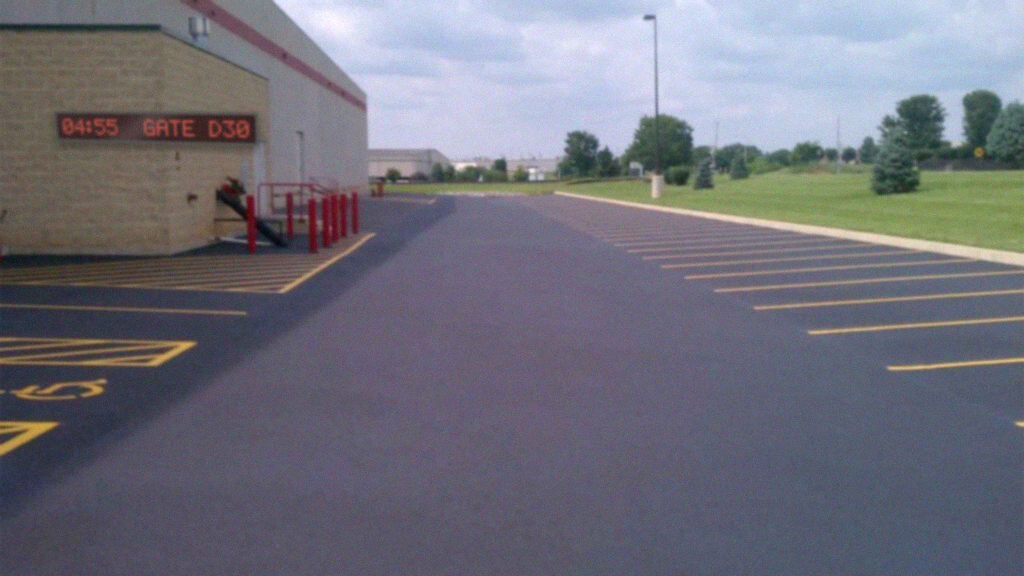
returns 4,55
